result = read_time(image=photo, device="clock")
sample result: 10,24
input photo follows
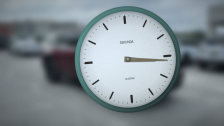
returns 3,16
